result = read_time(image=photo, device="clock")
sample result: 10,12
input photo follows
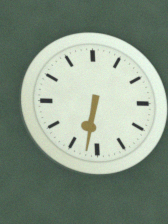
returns 6,32
